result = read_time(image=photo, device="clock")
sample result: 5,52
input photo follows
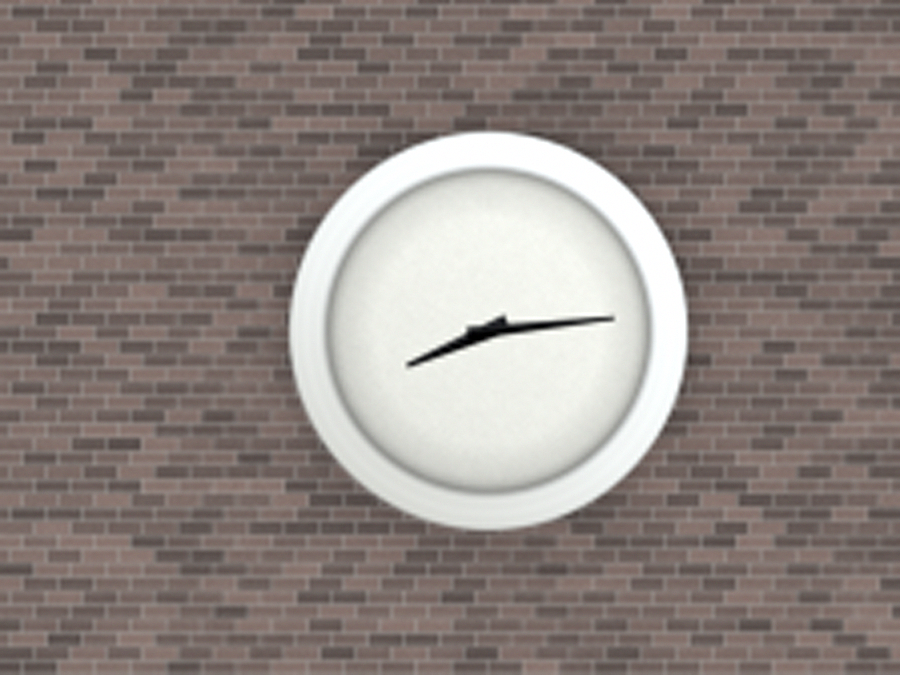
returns 8,14
